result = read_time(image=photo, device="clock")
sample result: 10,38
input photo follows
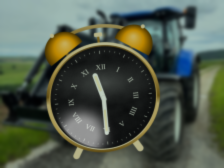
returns 11,30
